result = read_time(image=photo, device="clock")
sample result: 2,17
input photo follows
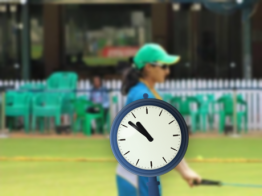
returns 10,52
